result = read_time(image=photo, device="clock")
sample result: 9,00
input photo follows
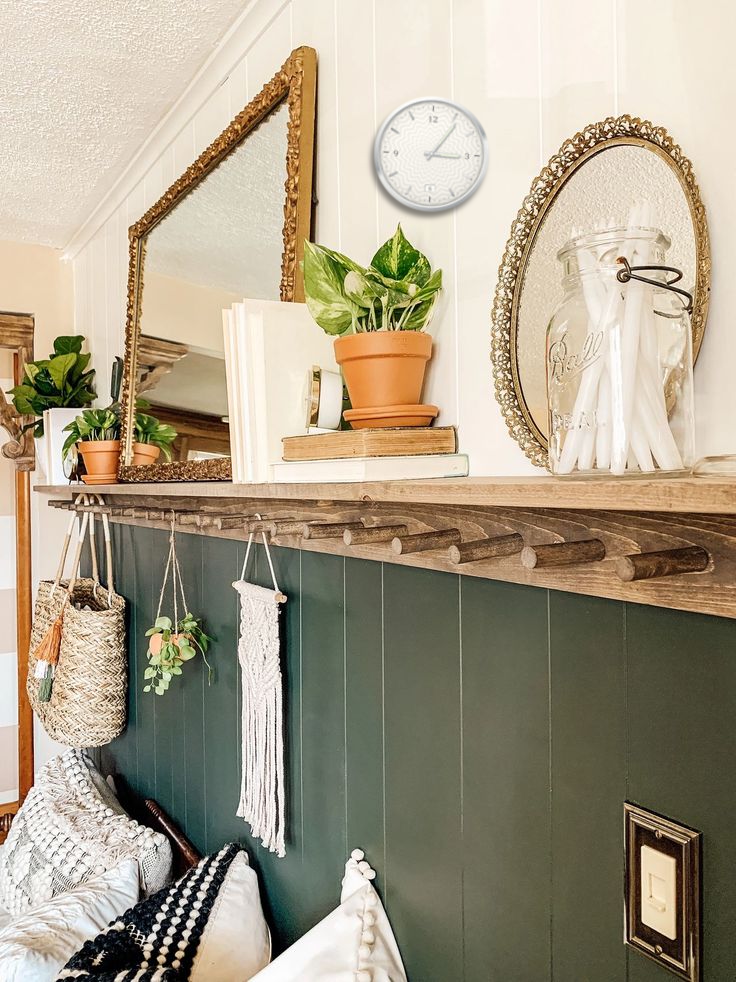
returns 3,06
